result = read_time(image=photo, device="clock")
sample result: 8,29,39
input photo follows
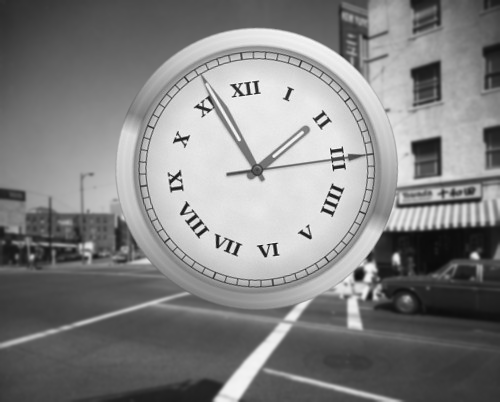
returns 1,56,15
